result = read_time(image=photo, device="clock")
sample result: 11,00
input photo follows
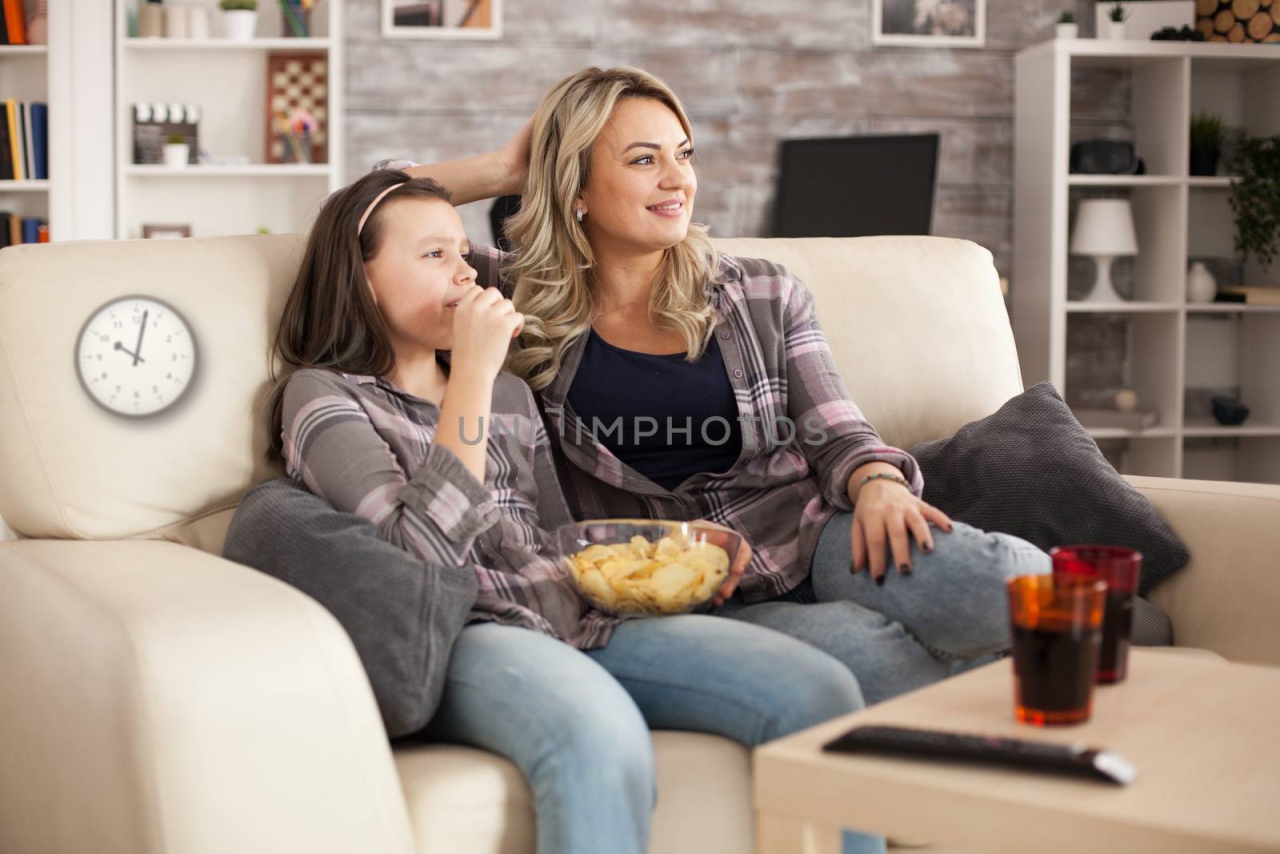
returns 10,02
